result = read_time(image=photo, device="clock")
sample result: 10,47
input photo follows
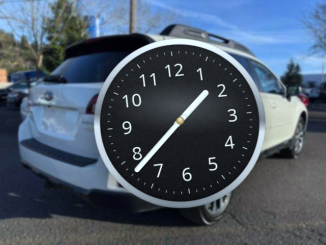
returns 1,38
